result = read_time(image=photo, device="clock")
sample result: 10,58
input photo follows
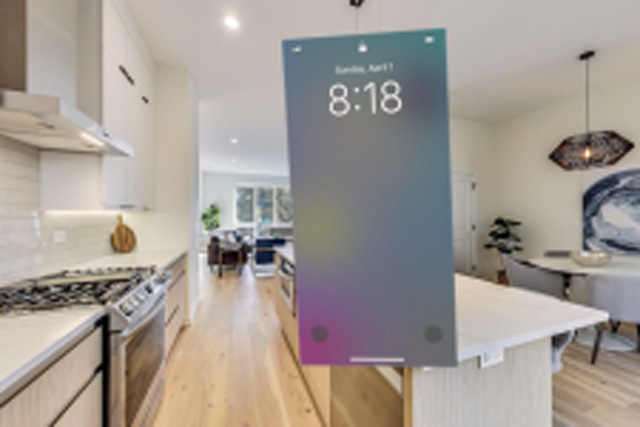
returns 8,18
